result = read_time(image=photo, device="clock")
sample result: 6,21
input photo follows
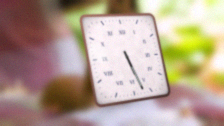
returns 5,27
